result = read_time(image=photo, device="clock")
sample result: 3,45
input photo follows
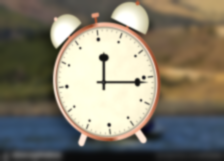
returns 12,16
